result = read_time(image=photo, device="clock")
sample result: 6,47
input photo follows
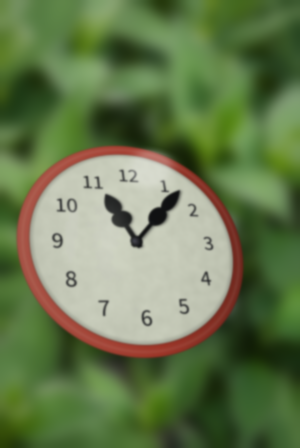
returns 11,07
